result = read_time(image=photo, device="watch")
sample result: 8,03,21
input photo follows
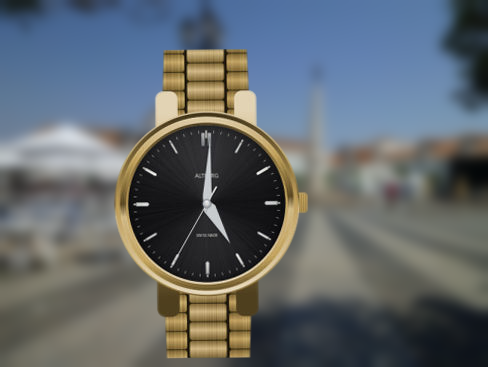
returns 5,00,35
